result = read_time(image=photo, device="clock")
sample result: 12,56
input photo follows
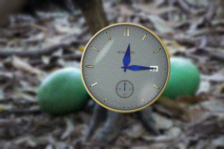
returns 12,15
